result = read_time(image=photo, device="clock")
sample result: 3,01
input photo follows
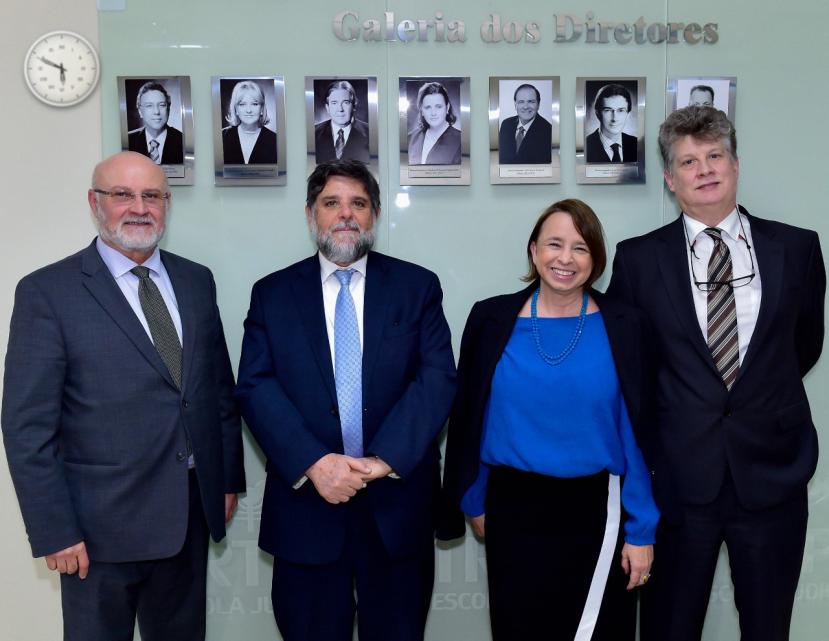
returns 5,49
